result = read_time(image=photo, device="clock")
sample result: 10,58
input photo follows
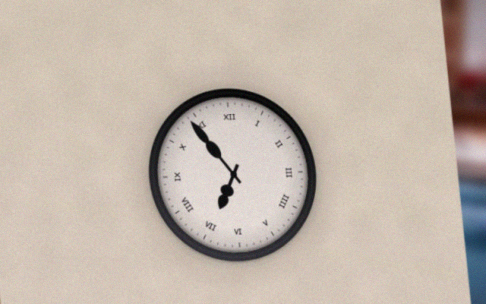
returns 6,54
